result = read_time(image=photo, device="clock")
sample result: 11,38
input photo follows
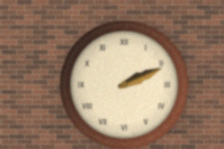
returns 2,11
